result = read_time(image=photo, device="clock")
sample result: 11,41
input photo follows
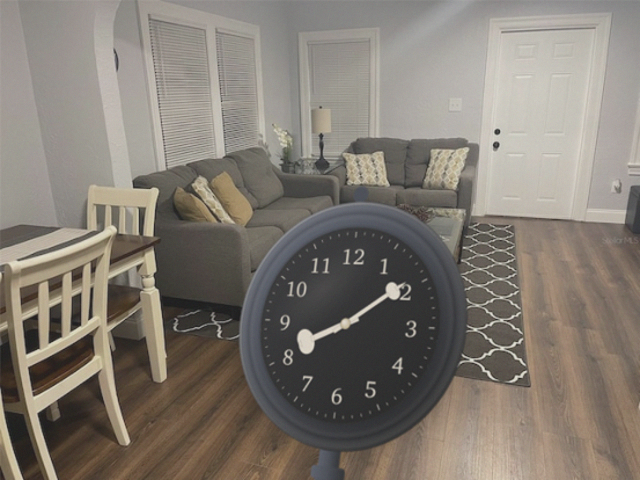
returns 8,09
